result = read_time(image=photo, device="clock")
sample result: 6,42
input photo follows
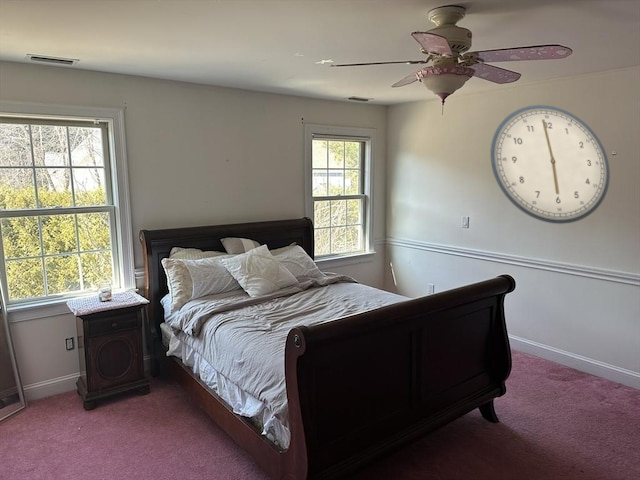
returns 5,59
